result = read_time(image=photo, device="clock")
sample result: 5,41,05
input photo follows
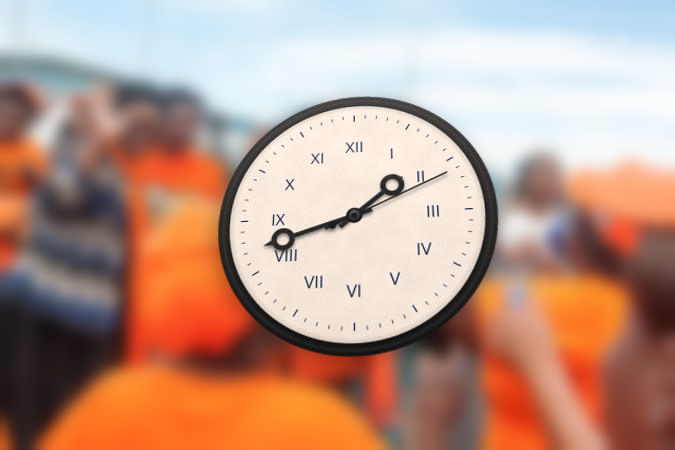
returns 1,42,11
